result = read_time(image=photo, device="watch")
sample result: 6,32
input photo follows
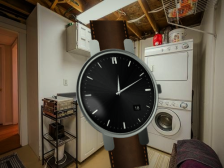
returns 12,11
